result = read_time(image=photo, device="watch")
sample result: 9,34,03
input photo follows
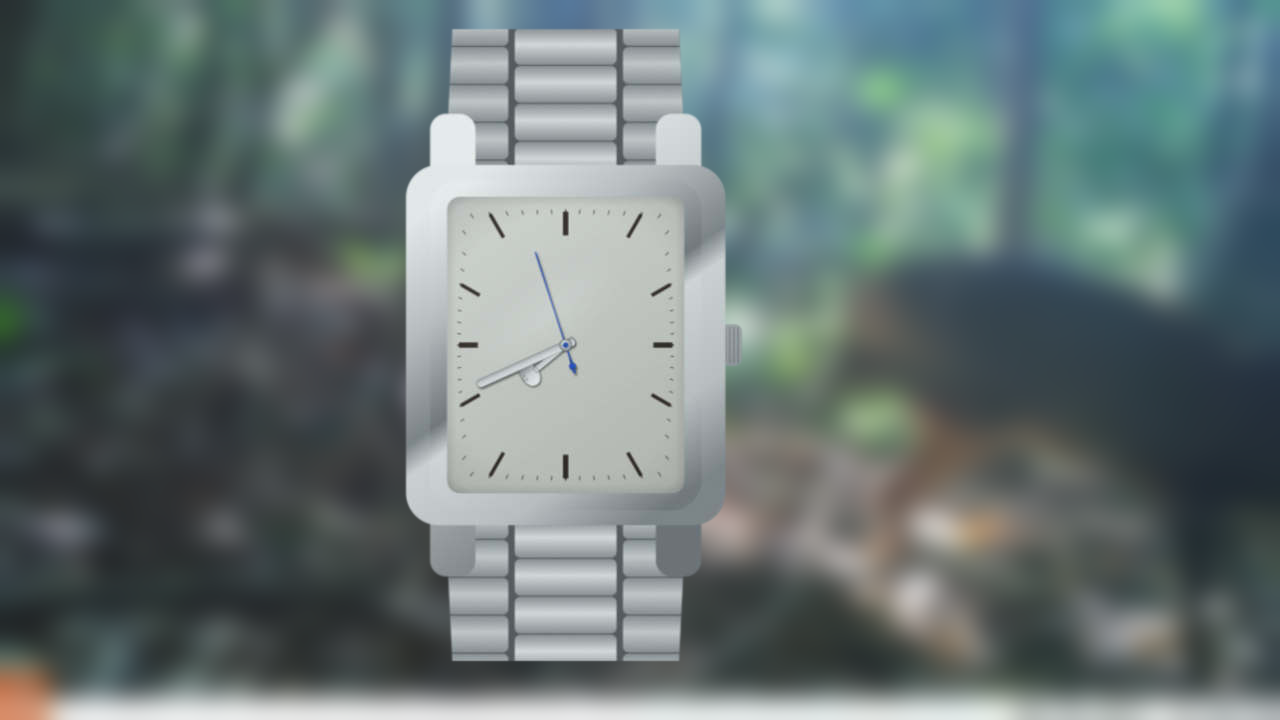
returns 7,40,57
